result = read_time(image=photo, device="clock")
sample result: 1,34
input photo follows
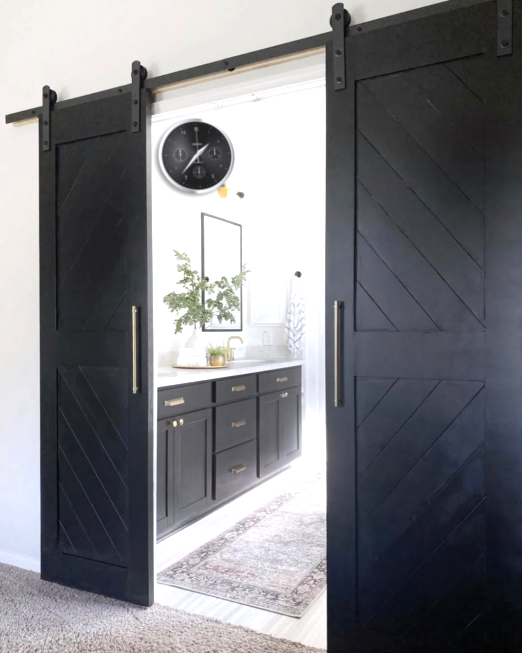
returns 1,37
